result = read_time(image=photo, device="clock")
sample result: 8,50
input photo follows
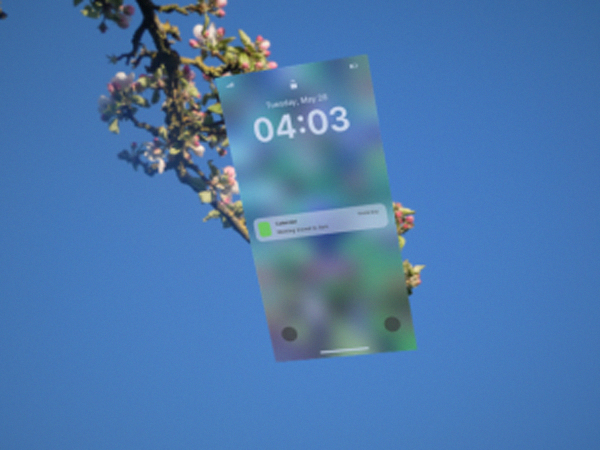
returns 4,03
